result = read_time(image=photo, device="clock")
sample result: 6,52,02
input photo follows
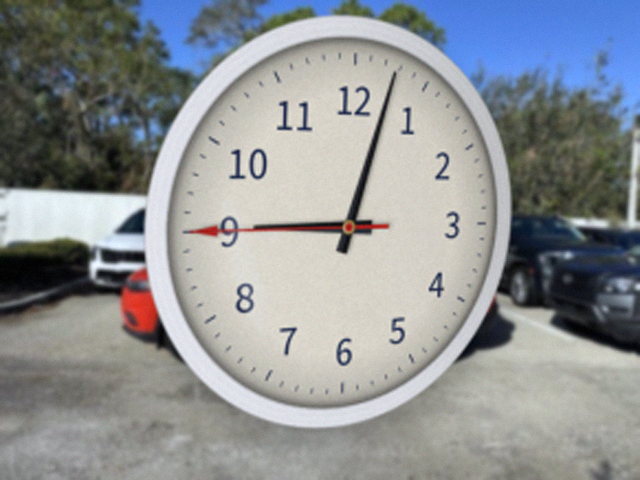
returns 9,02,45
